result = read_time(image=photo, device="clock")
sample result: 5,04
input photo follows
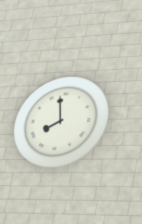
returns 7,58
